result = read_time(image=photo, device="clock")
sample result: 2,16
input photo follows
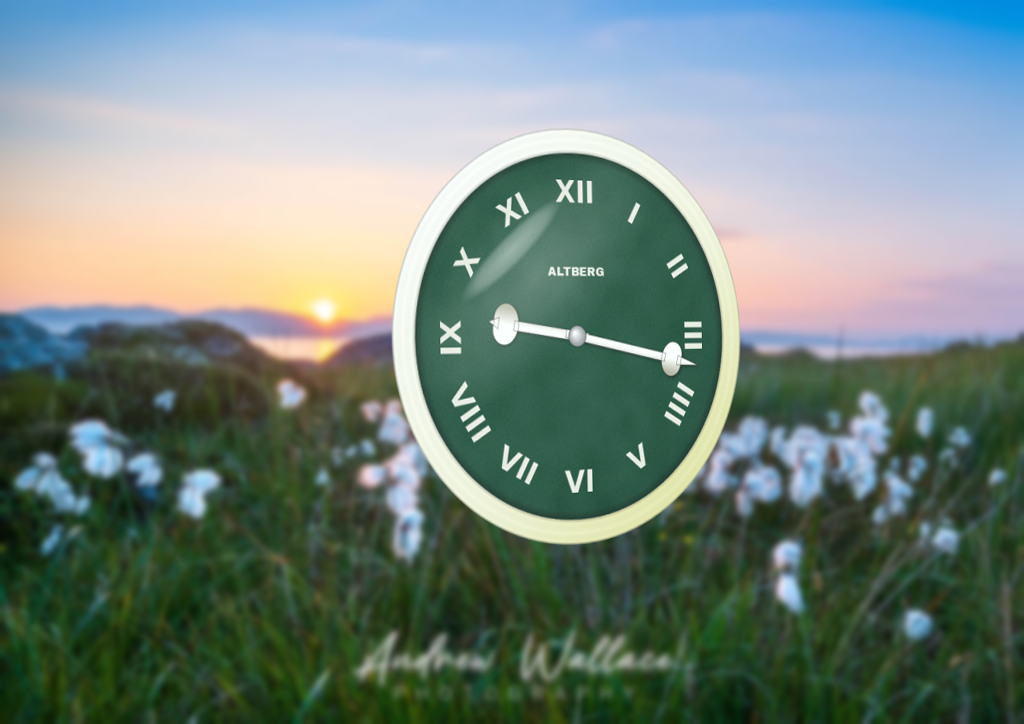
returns 9,17
